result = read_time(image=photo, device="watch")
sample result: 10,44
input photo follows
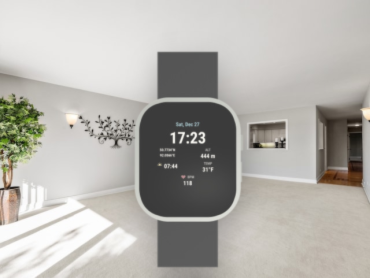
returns 17,23
